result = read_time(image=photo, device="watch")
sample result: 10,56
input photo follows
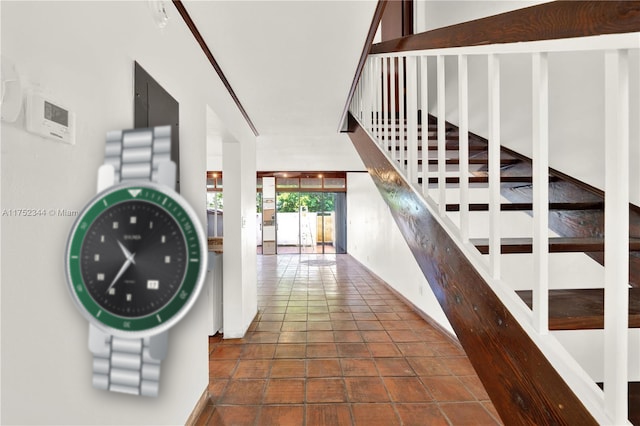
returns 10,36
